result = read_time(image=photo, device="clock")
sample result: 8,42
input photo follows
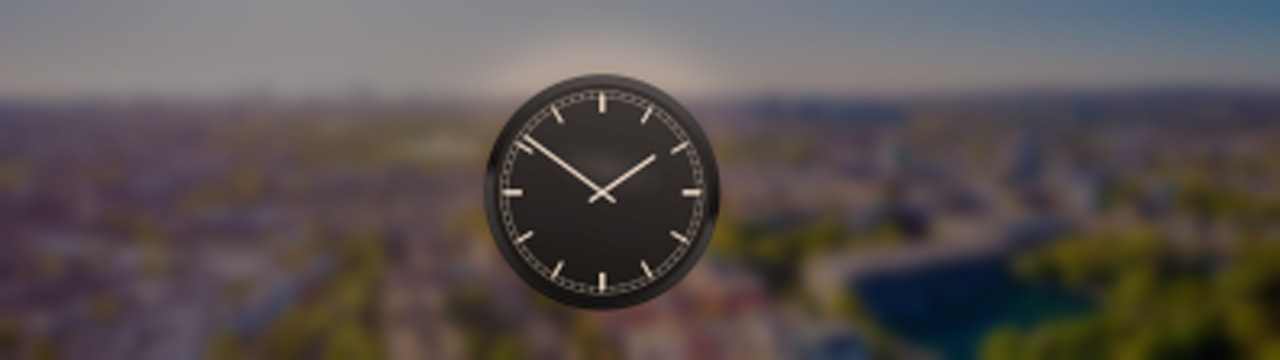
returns 1,51
